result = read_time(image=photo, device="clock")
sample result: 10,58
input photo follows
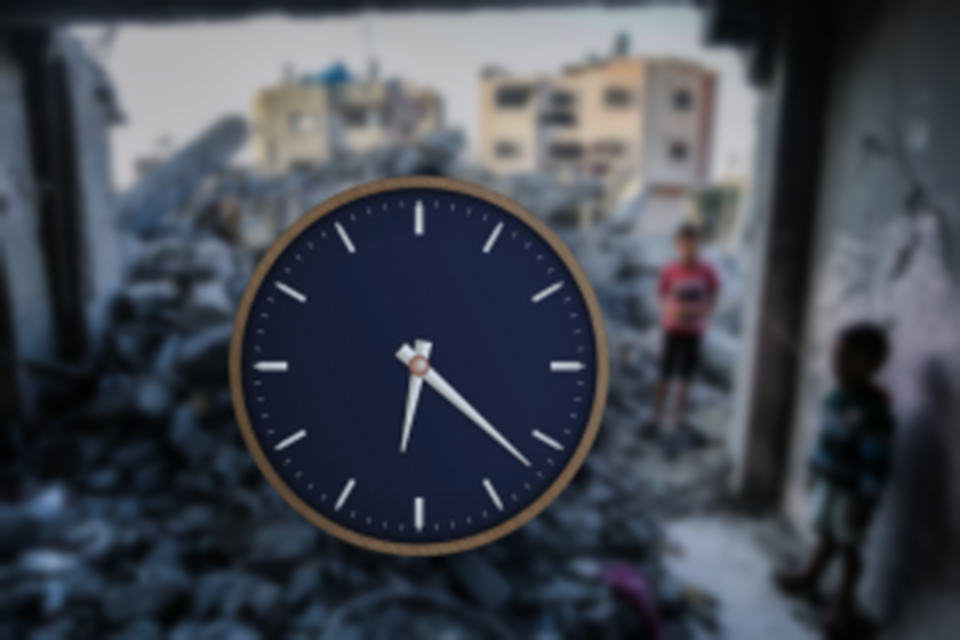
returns 6,22
